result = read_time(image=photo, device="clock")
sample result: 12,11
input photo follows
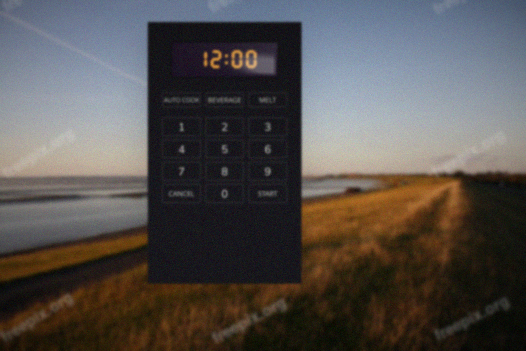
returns 12,00
